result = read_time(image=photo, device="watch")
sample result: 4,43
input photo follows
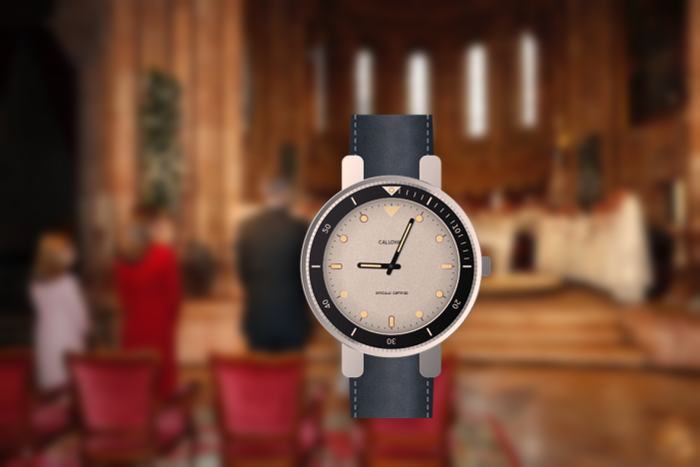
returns 9,04
